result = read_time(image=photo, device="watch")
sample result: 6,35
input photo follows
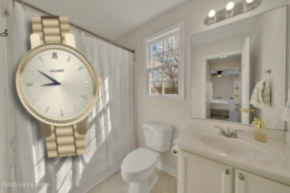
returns 8,51
